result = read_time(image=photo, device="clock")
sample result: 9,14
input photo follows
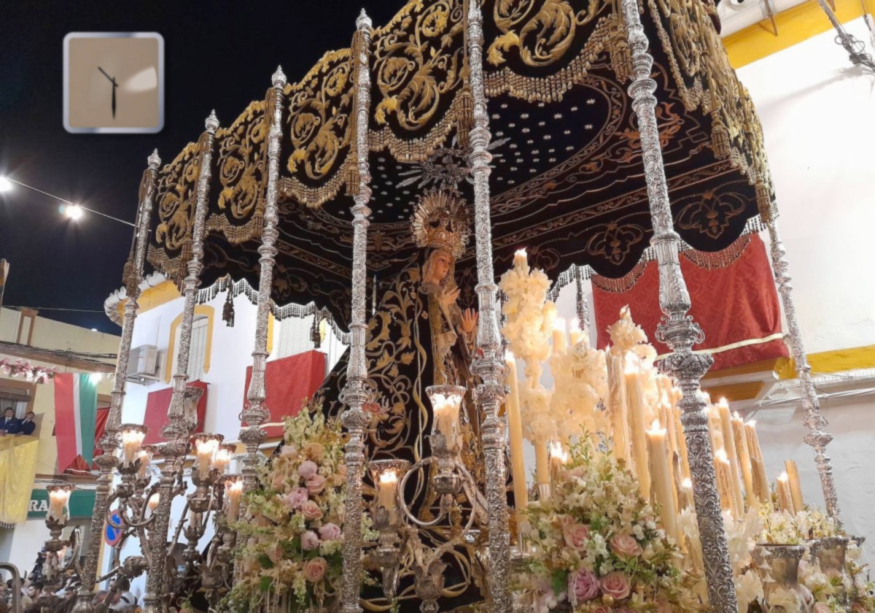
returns 10,30
